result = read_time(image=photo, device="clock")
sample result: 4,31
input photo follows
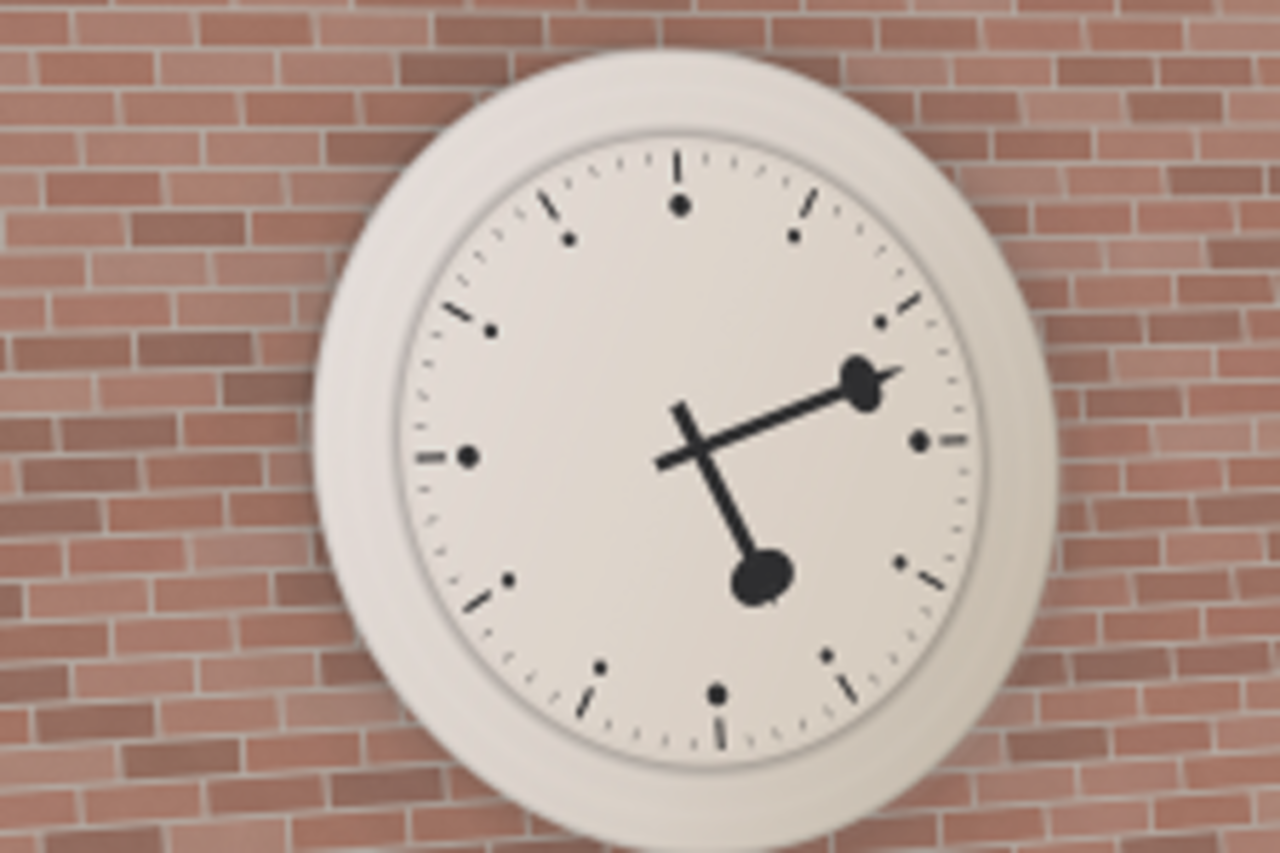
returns 5,12
